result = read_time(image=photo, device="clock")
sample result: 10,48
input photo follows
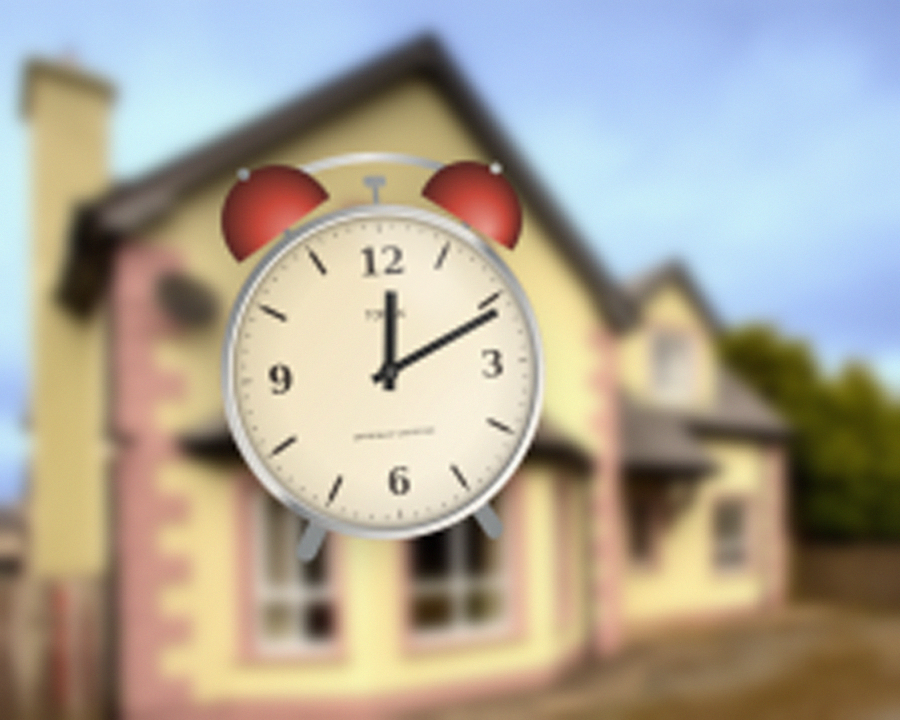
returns 12,11
